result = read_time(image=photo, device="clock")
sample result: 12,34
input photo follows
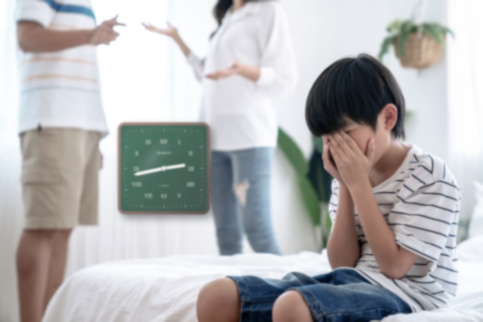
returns 2,43
